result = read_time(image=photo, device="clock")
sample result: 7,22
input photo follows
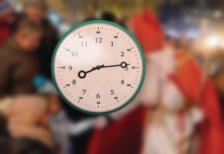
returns 8,14
